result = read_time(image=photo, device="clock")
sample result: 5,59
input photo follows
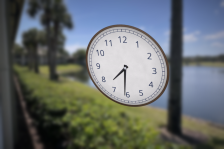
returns 7,31
